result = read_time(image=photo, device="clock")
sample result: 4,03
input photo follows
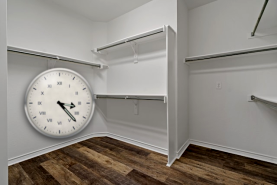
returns 3,23
